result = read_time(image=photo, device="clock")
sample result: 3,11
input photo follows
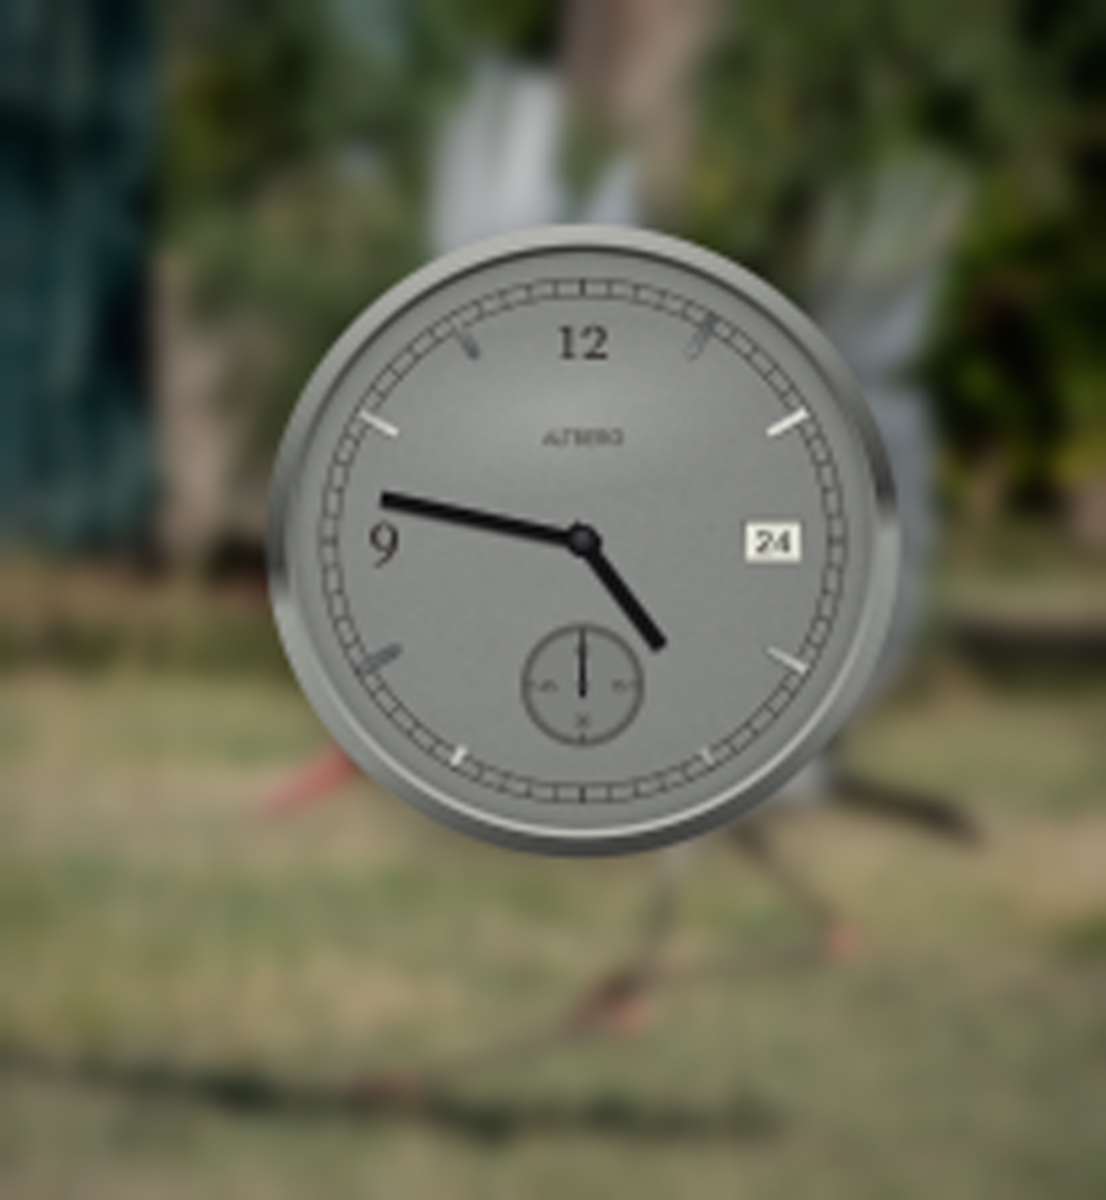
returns 4,47
